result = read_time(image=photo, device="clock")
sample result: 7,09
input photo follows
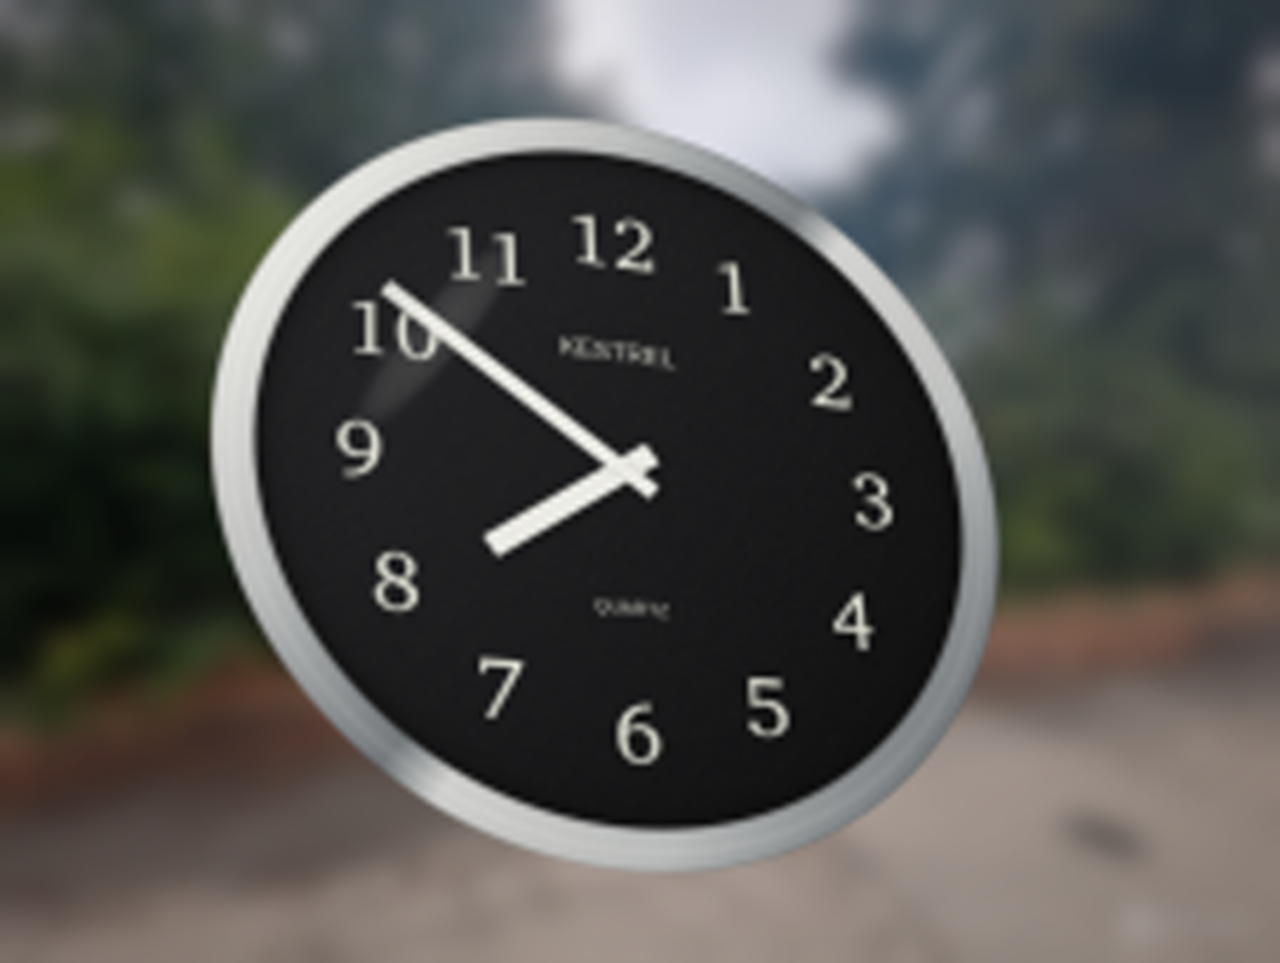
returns 7,51
